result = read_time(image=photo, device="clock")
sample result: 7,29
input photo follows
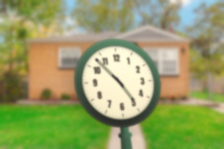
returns 4,53
